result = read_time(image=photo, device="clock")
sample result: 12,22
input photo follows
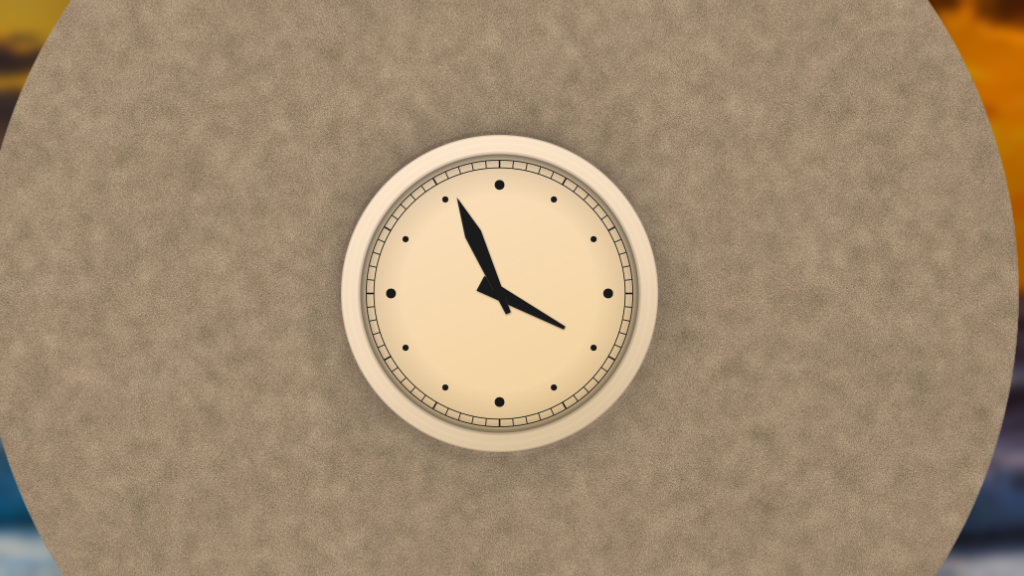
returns 3,56
